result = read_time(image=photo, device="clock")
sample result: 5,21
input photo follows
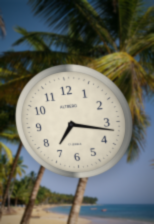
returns 7,17
